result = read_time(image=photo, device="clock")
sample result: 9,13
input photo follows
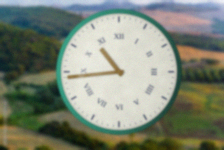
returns 10,44
